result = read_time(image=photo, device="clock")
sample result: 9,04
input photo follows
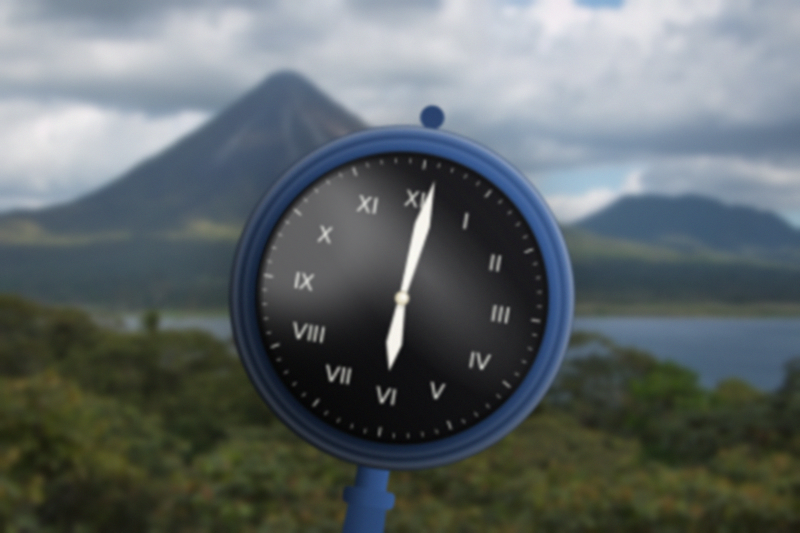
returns 6,01
